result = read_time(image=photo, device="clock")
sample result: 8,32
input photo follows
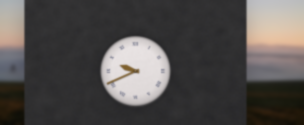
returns 9,41
